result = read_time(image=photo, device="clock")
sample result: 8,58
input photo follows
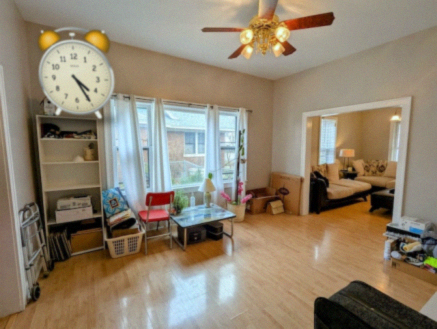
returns 4,25
